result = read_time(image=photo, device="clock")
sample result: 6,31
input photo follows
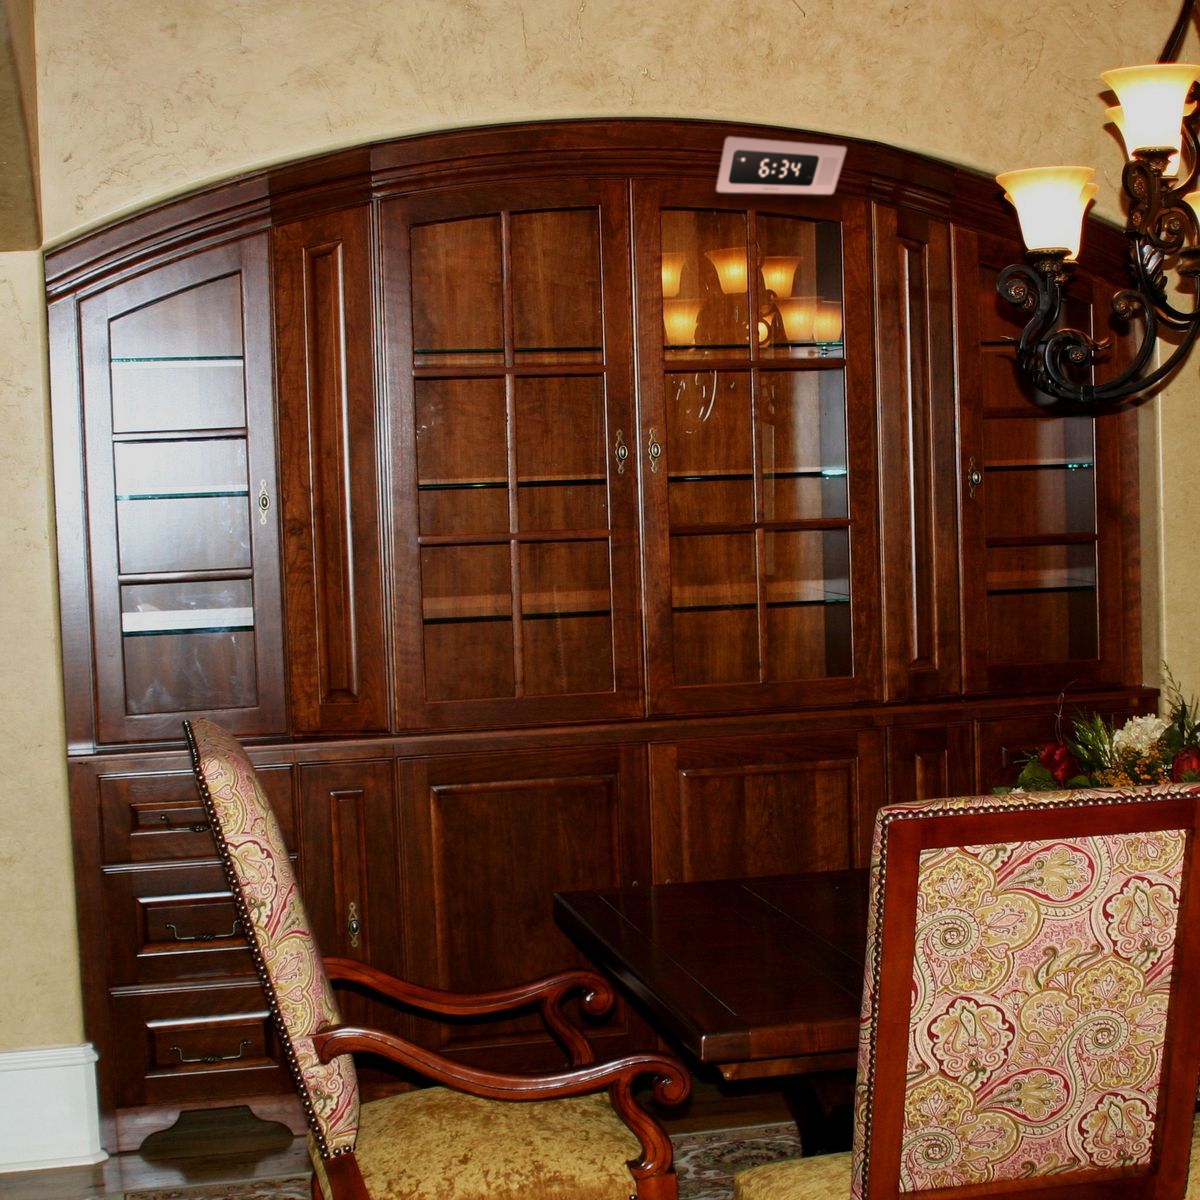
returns 6,34
